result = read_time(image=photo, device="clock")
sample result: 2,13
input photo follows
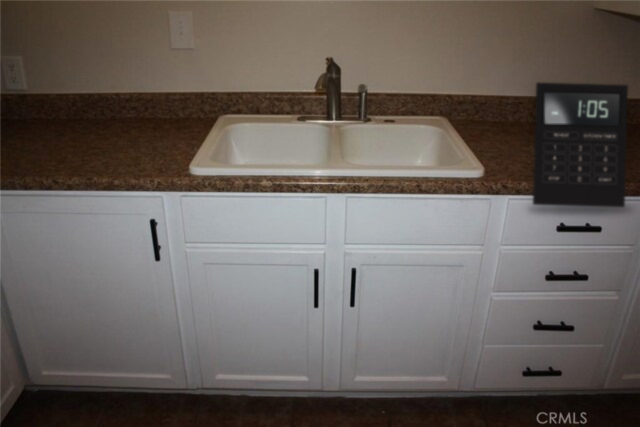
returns 1,05
